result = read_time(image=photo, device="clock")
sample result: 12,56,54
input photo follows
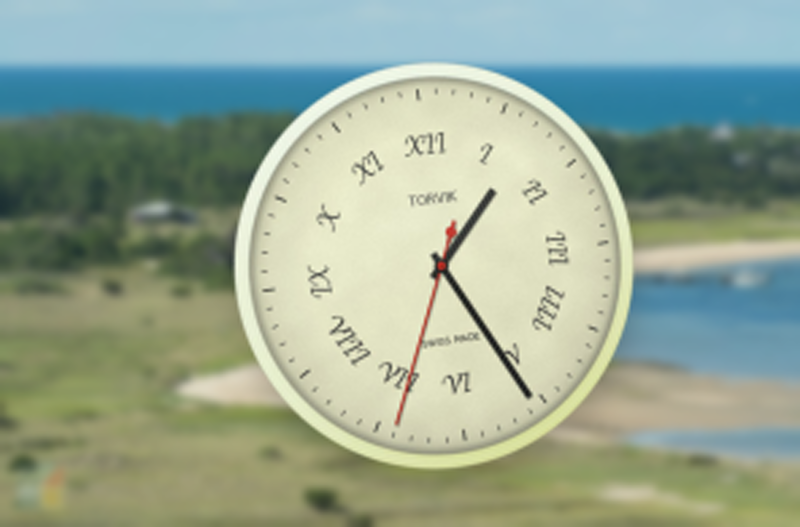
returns 1,25,34
